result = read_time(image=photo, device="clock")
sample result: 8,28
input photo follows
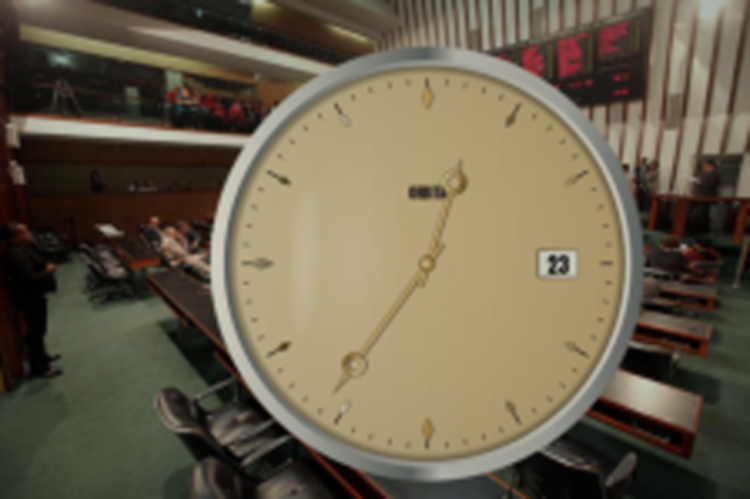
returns 12,36
